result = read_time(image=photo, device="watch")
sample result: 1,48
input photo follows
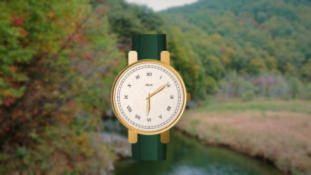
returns 6,09
